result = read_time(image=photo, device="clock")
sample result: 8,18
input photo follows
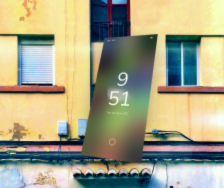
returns 9,51
